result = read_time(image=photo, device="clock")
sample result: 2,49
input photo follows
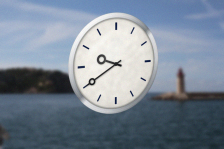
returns 9,40
